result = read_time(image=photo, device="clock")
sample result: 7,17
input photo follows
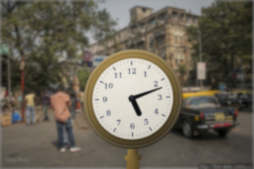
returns 5,12
